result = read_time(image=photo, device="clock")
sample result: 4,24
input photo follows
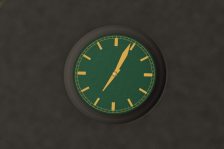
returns 7,04
